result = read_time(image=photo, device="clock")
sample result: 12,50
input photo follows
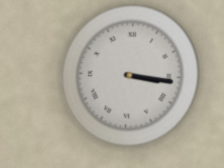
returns 3,16
